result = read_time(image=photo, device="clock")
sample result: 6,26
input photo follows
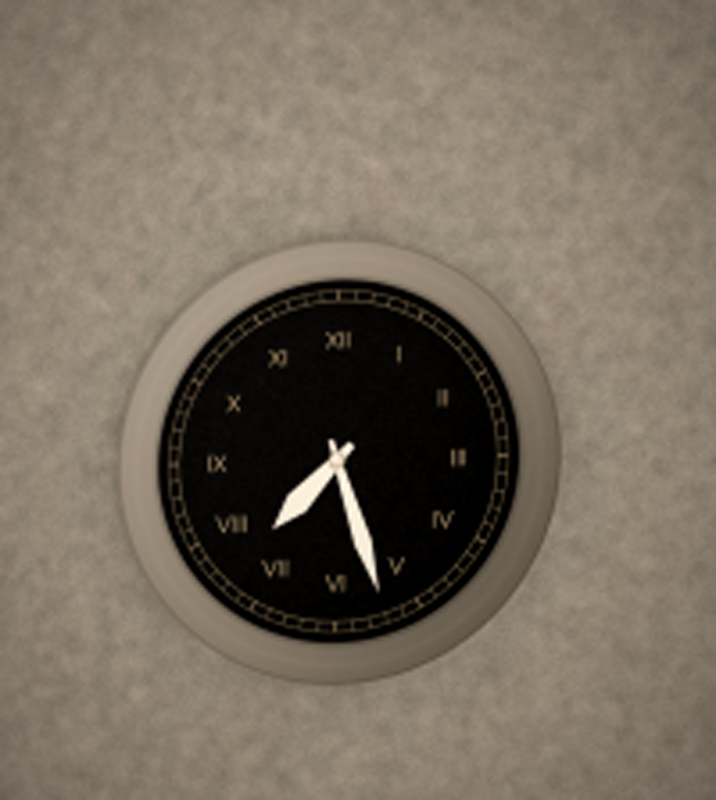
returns 7,27
